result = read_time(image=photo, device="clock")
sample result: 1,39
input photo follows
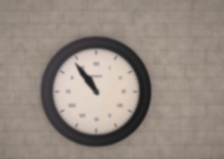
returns 10,54
